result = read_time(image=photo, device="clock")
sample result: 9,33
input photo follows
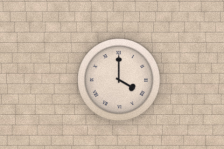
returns 4,00
